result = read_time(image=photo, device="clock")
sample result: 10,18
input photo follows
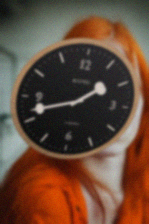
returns 1,42
